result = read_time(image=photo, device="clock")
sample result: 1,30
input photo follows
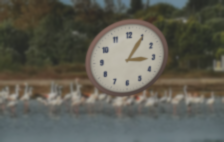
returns 3,05
